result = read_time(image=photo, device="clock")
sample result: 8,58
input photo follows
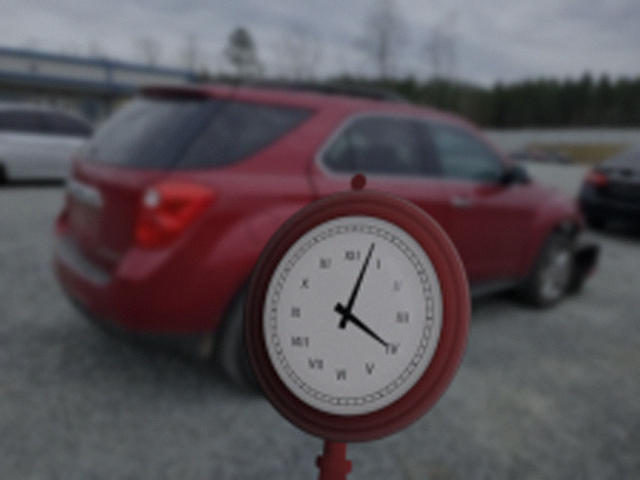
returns 4,03
